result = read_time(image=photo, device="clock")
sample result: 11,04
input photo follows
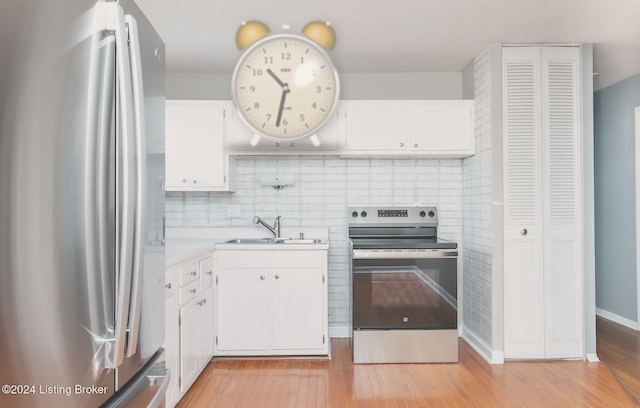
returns 10,32
